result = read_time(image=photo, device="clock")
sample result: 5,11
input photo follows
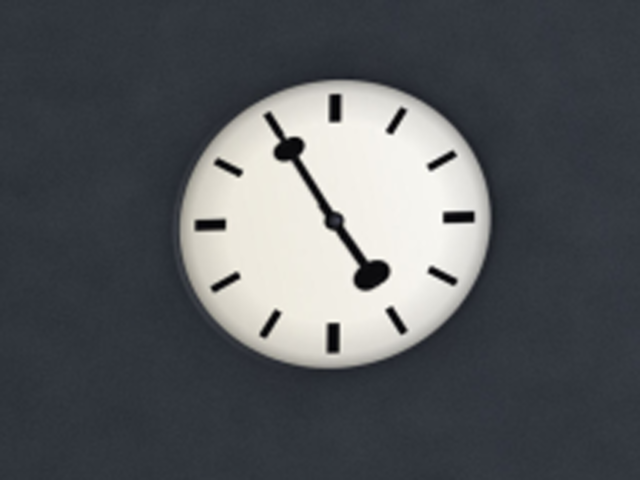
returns 4,55
